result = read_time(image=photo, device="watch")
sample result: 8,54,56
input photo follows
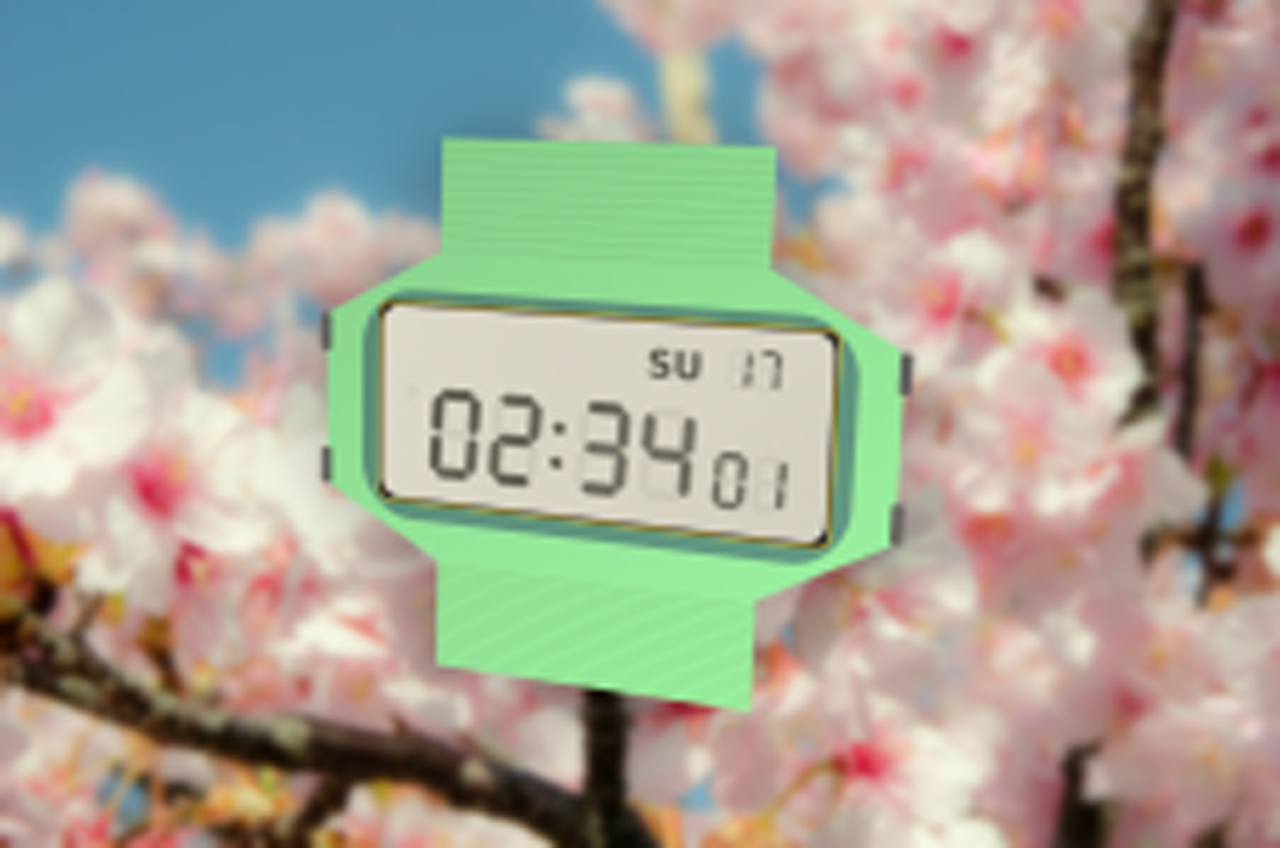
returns 2,34,01
